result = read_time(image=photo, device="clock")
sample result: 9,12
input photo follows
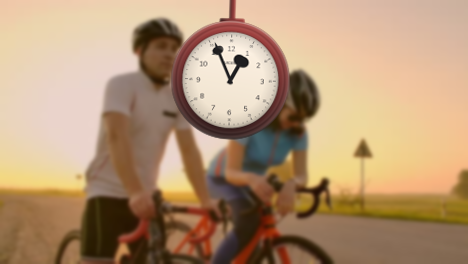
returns 12,56
